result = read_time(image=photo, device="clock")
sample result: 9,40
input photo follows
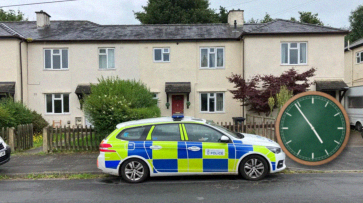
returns 4,54
